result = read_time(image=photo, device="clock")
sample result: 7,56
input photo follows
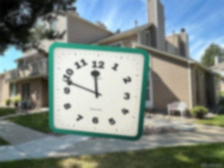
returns 11,48
